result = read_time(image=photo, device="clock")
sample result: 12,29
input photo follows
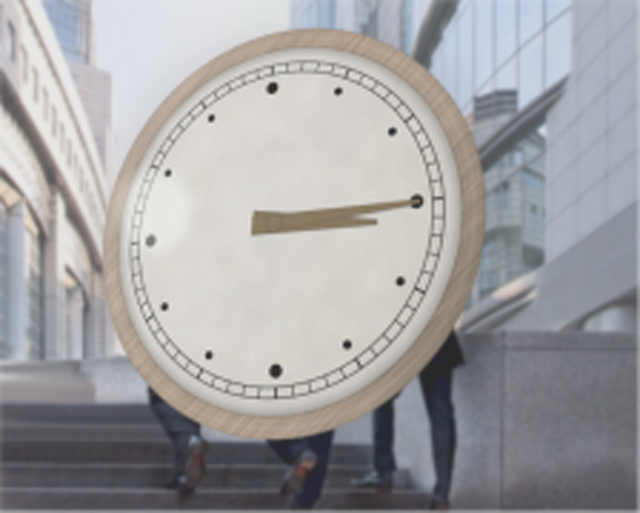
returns 3,15
